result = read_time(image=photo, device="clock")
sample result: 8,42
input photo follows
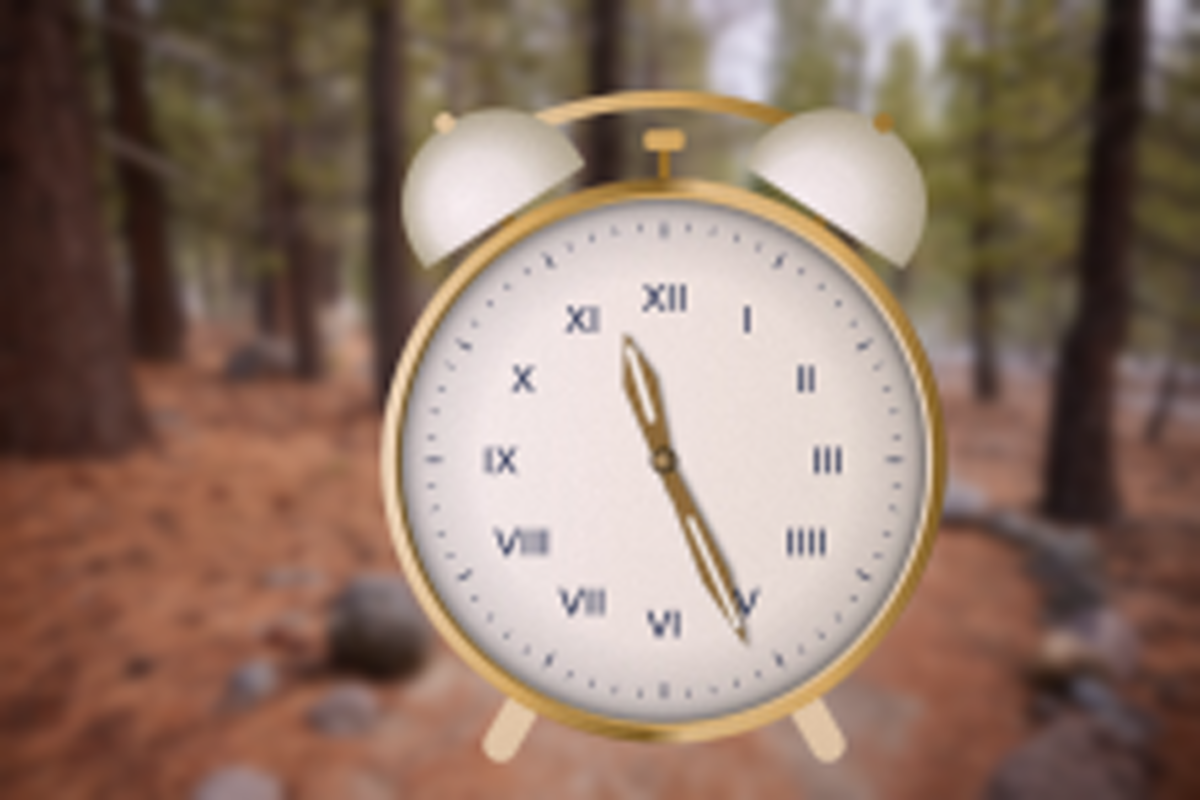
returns 11,26
